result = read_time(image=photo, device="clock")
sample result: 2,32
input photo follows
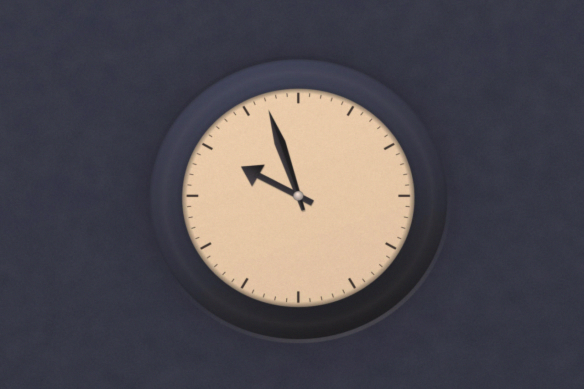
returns 9,57
